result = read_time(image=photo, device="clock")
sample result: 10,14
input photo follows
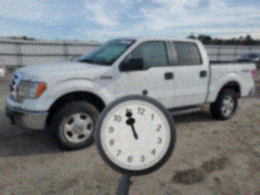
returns 10,55
